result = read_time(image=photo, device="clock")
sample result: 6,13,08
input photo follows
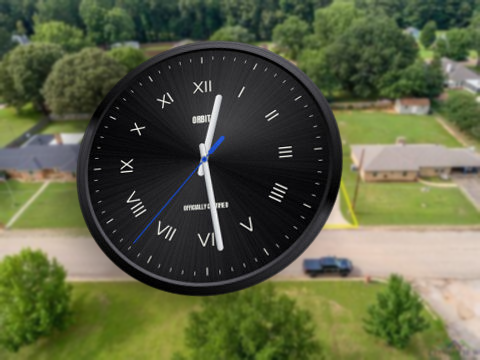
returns 12,28,37
